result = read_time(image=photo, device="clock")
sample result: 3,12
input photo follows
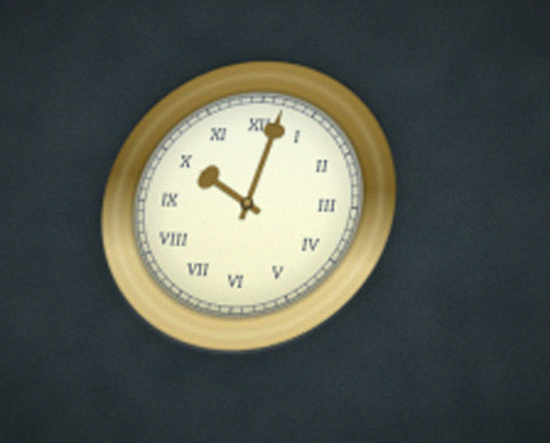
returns 10,02
